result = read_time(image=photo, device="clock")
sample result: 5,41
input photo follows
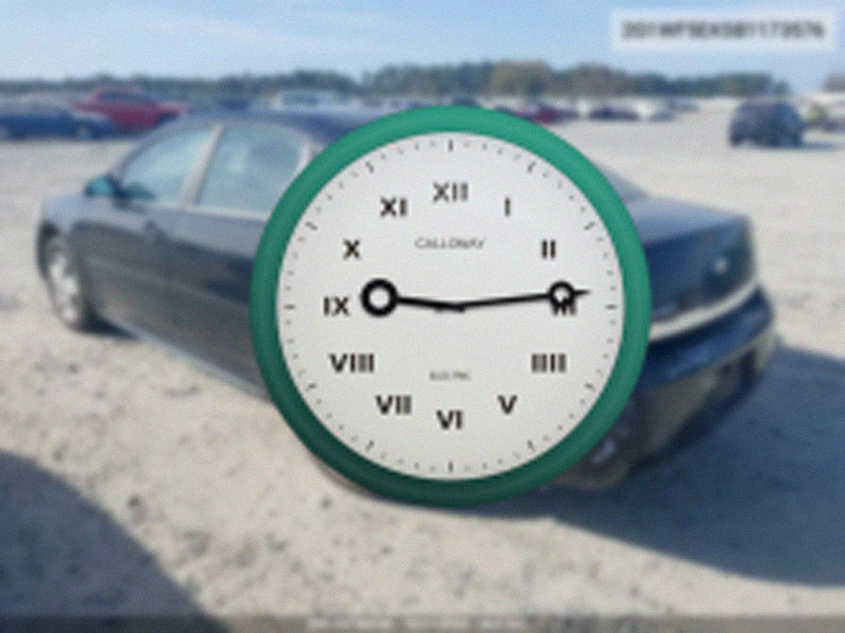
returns 9,14
